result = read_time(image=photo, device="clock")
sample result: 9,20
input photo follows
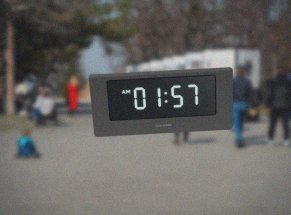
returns 1,57
